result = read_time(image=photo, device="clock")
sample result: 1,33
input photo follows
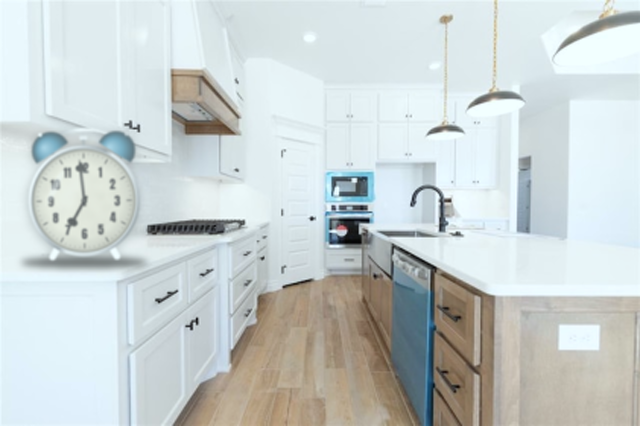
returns 6,59
